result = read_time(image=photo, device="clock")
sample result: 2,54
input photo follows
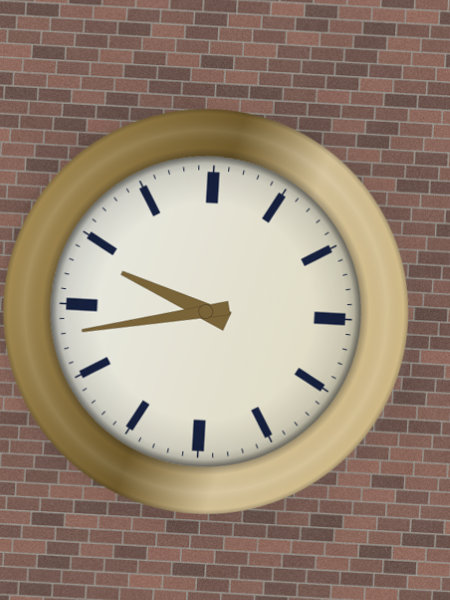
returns 9,43
